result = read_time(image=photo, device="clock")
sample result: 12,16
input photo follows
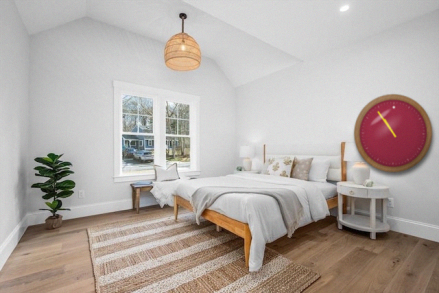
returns 10,54
